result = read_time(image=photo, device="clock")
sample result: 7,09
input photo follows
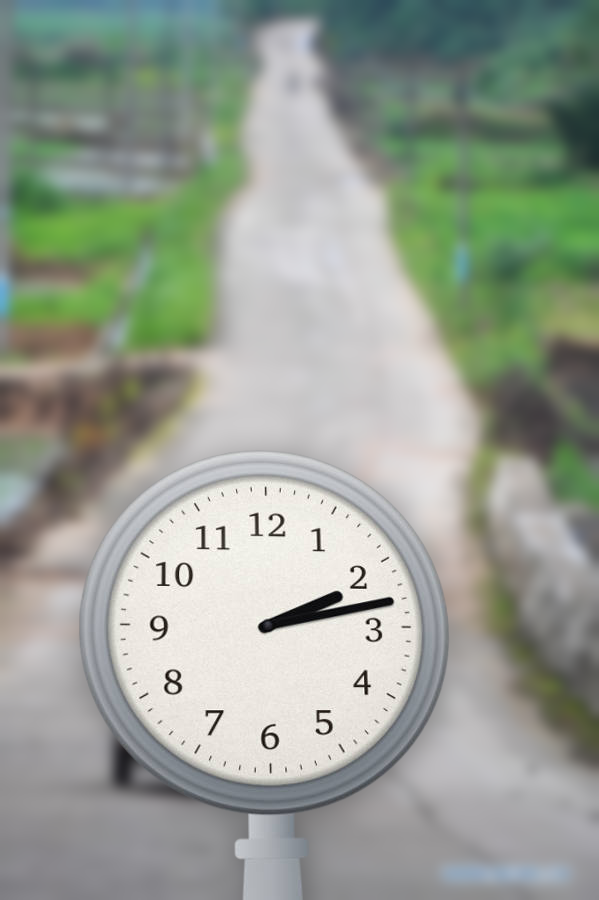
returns 2,13
